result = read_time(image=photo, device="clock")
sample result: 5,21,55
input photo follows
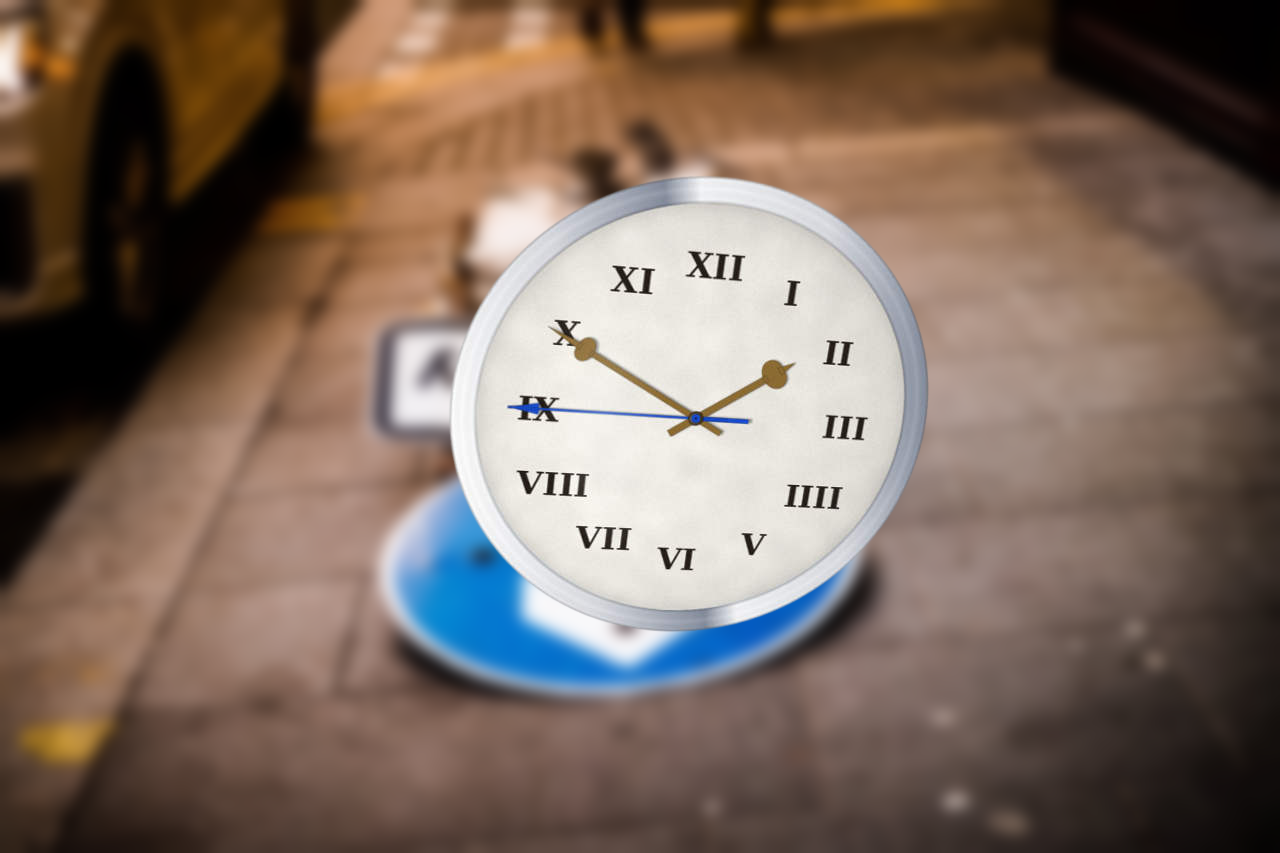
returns 1,49,45
